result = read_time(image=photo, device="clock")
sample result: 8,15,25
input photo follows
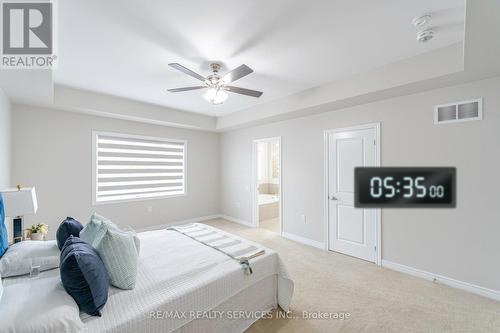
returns 5,35,00
